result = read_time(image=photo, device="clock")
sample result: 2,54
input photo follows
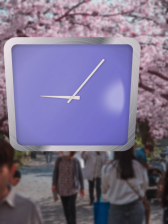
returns 9,06
